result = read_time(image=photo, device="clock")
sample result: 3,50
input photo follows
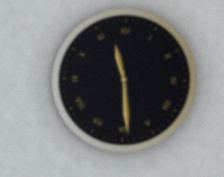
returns 11,29
